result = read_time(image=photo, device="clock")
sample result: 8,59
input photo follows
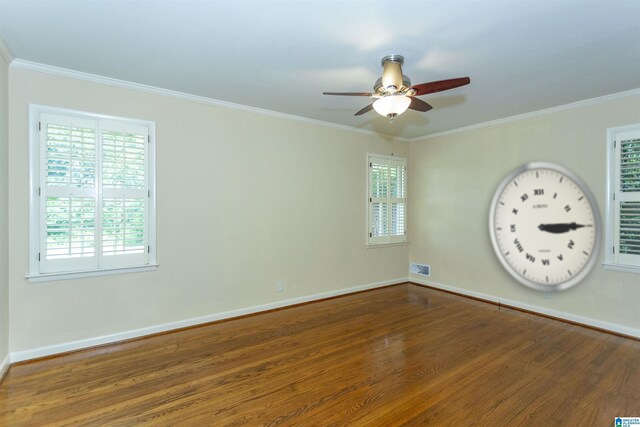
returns 3,15
